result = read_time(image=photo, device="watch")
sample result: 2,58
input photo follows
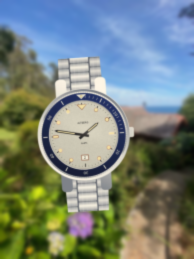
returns 1,47
